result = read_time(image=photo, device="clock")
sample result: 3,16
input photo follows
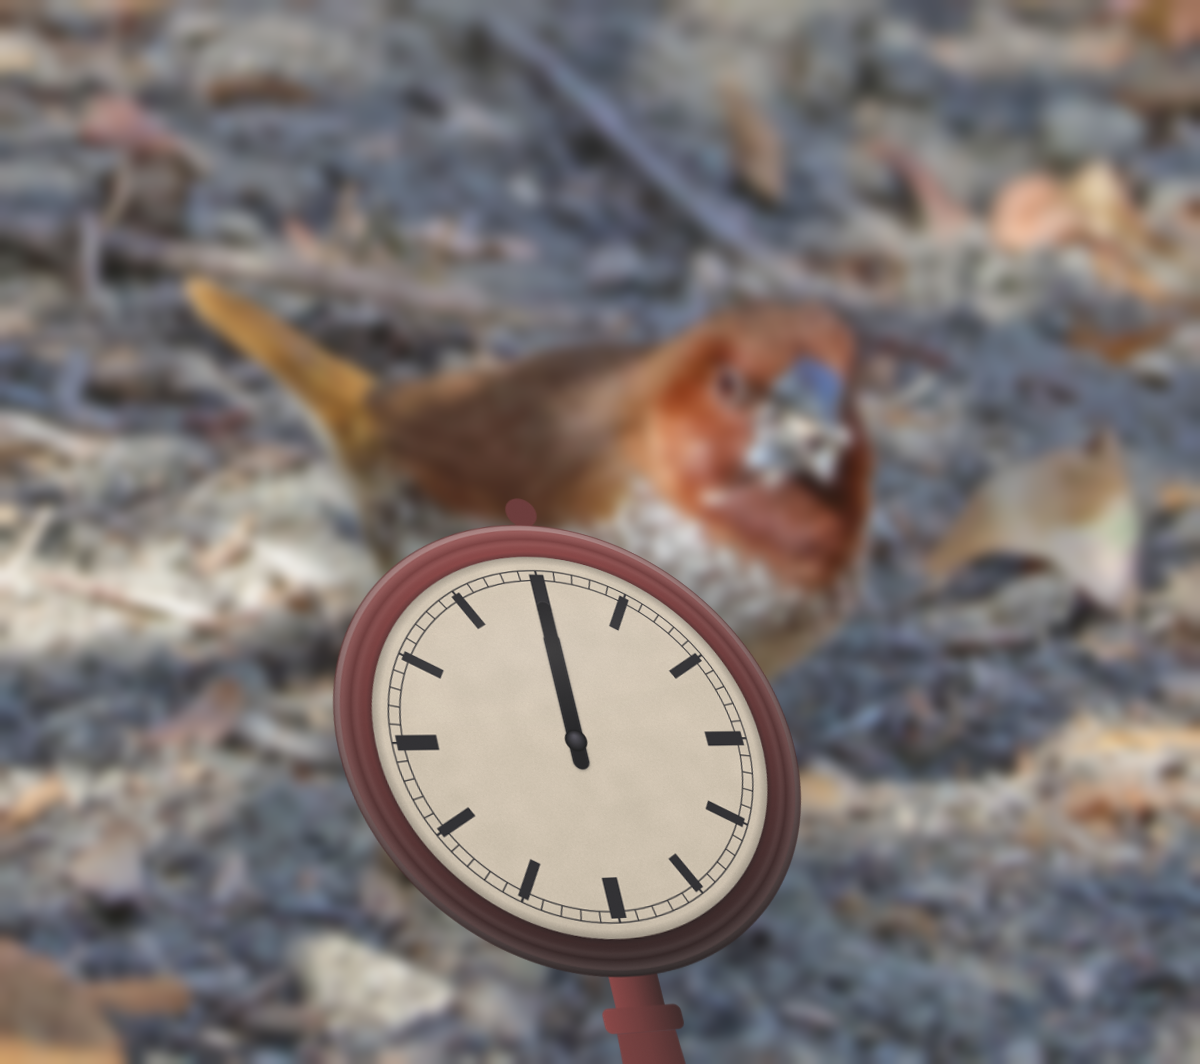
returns 12,00
